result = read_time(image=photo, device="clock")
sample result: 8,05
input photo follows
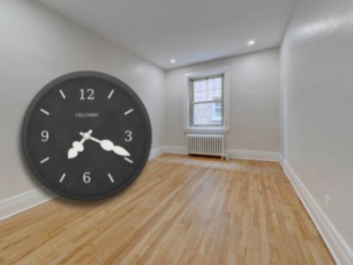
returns 7,19
